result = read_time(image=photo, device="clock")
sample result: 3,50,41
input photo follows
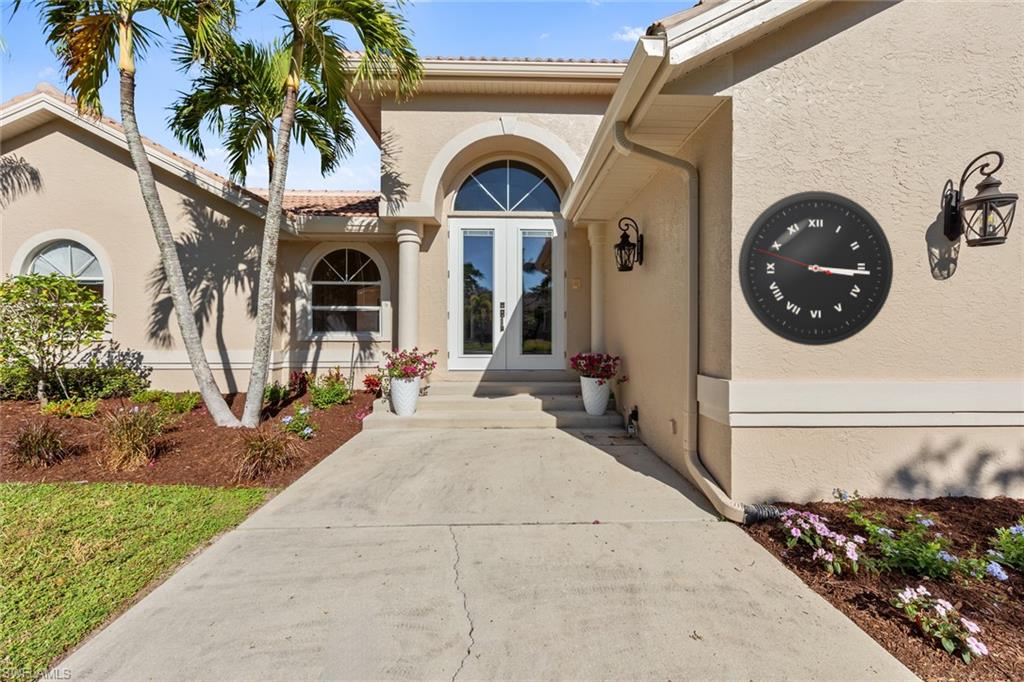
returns 3,15,48
